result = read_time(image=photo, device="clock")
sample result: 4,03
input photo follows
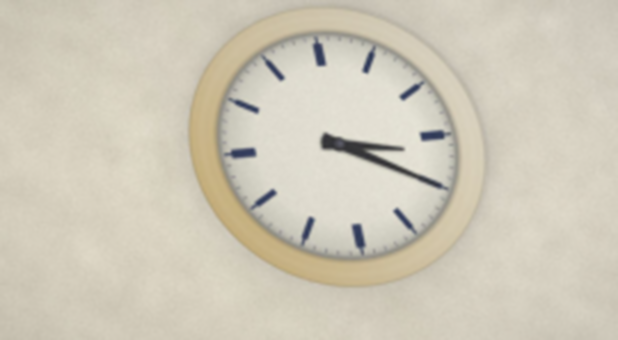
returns 3,20
